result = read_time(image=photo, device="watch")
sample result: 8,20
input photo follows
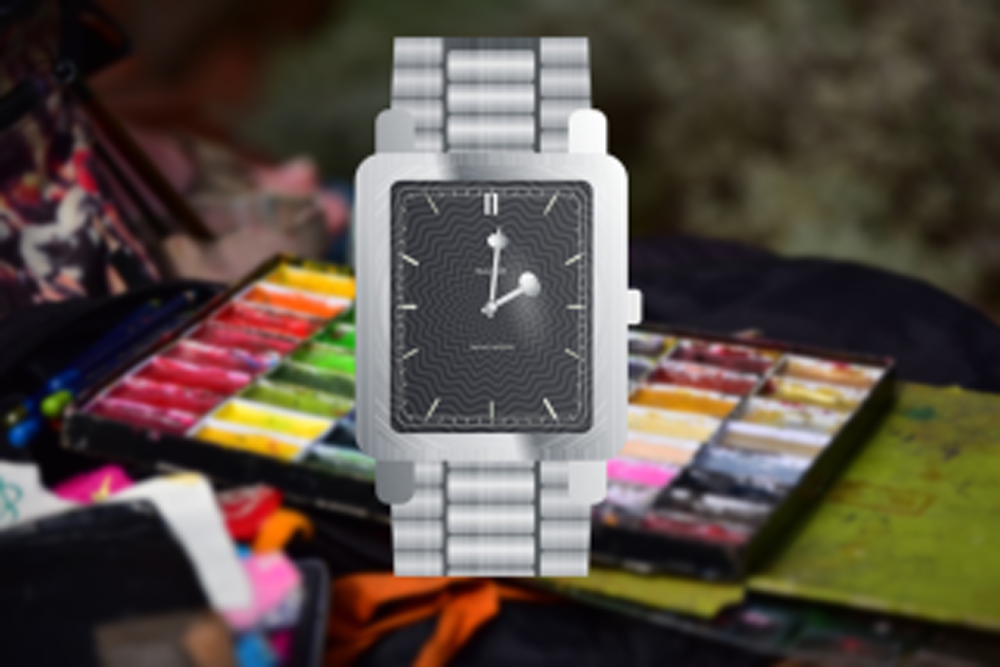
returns 2,01
